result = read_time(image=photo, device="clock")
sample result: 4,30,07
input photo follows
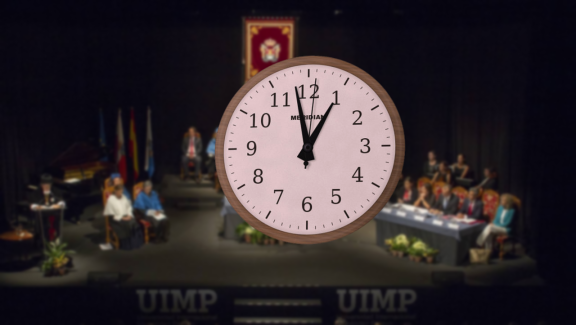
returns 12,58,01
